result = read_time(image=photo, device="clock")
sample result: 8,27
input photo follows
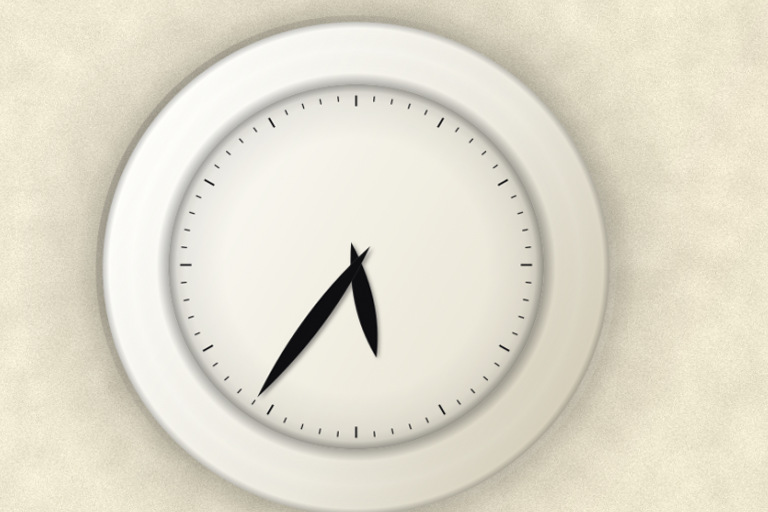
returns 5,36
